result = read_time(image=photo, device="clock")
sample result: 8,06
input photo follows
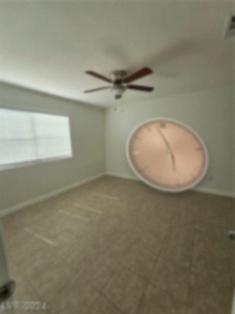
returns 5,58
